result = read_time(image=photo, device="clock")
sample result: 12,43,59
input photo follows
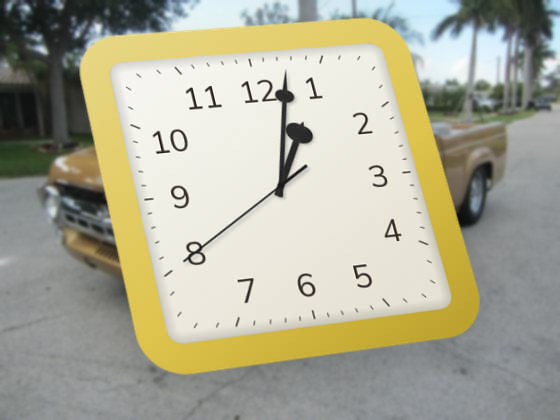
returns 1,02,40
